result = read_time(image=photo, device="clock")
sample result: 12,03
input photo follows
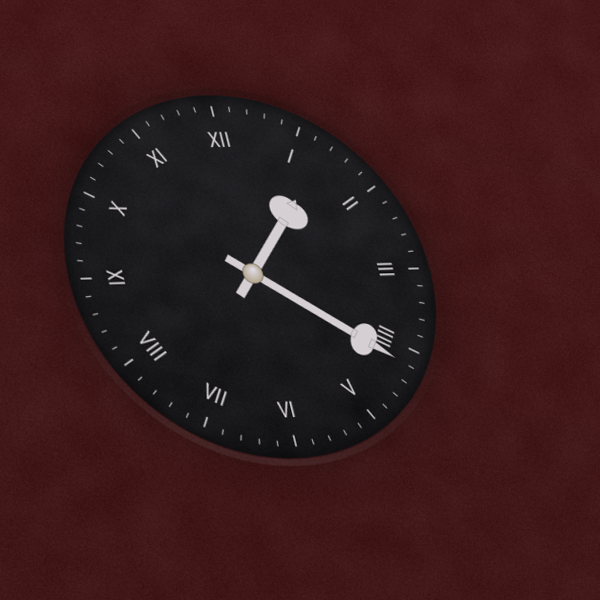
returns 1,21
